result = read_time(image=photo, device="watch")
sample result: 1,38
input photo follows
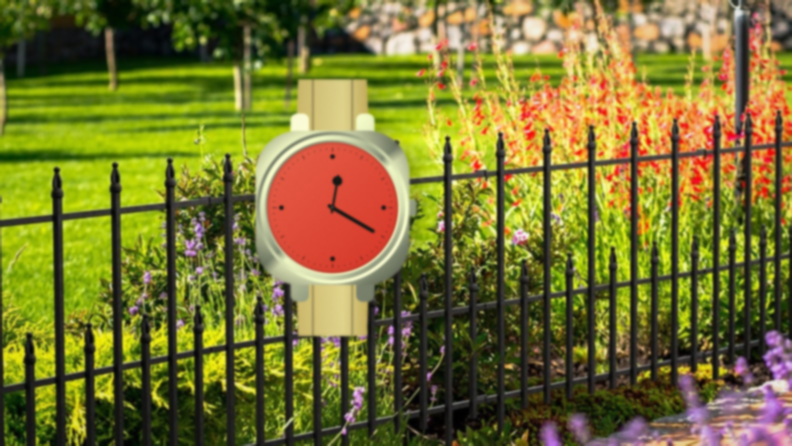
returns 12,20
